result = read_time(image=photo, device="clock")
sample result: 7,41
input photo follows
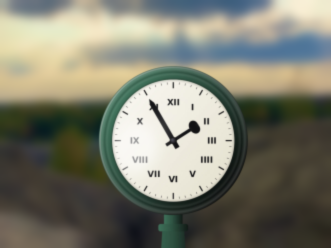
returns 1,55
